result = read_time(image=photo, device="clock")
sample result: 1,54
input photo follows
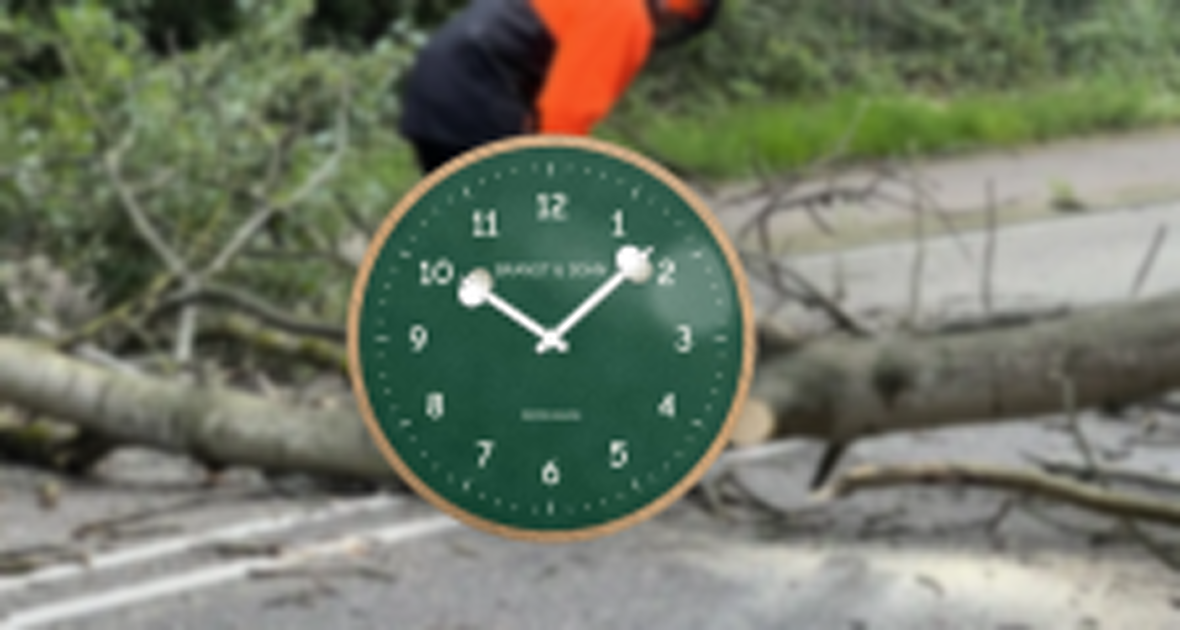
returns 10,08
